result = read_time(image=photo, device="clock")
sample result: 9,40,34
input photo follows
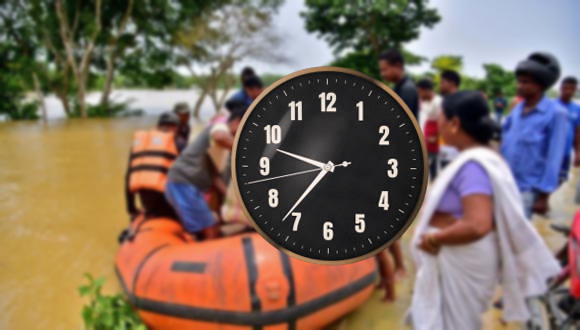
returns 9,36,43
